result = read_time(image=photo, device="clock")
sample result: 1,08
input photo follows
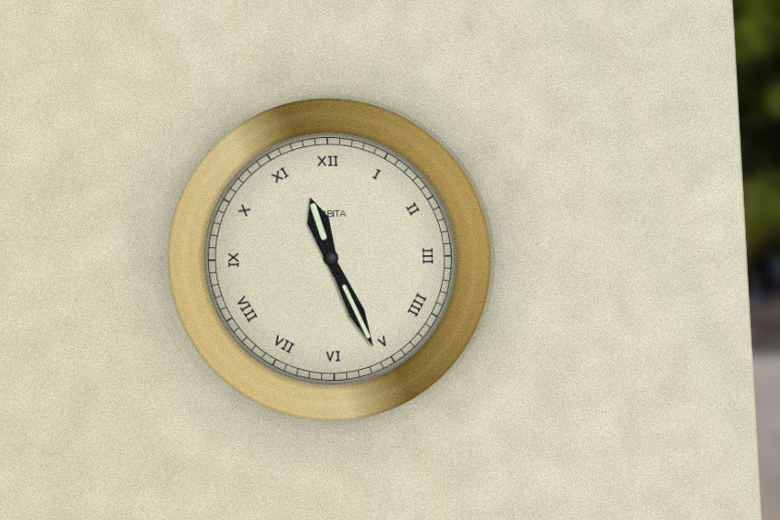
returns 11,26
